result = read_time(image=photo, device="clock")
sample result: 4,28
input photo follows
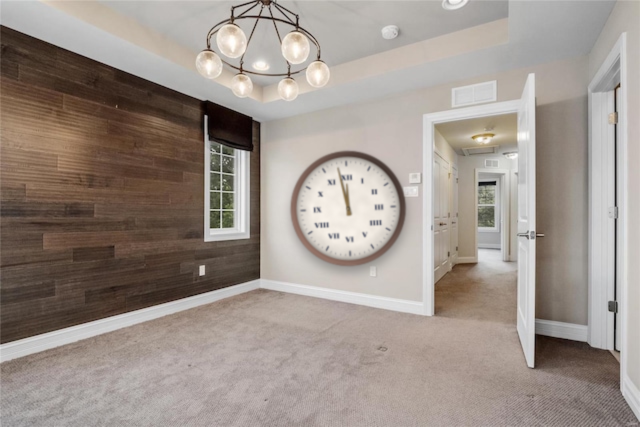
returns 11,58
